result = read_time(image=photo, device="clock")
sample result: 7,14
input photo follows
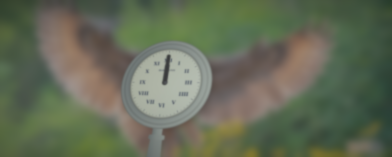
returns 12,00
